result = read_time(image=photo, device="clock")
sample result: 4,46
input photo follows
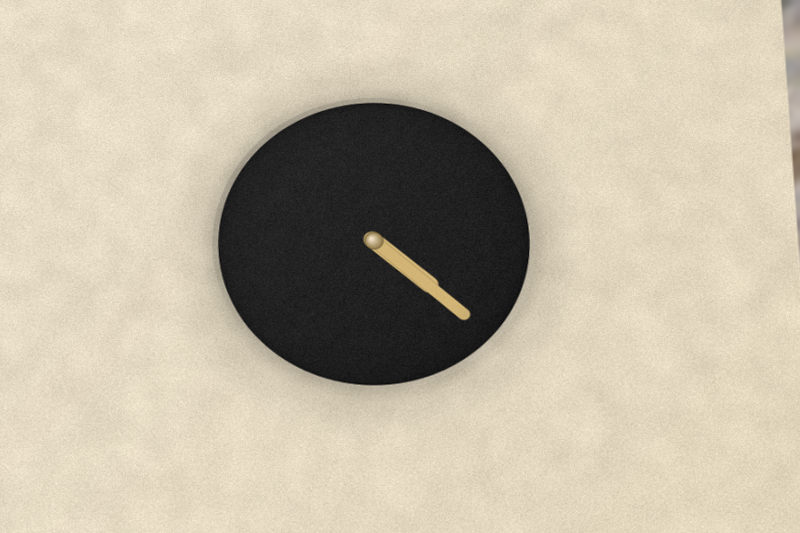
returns 4,22
